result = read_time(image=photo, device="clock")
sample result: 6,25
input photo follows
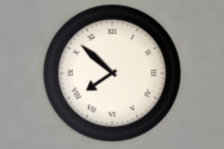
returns 7,52
